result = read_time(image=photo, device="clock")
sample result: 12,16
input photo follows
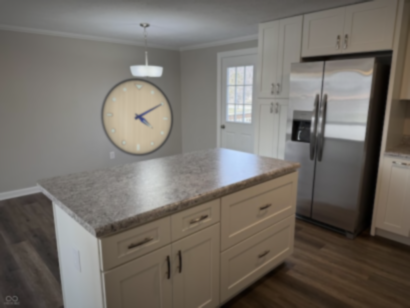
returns 4,10
